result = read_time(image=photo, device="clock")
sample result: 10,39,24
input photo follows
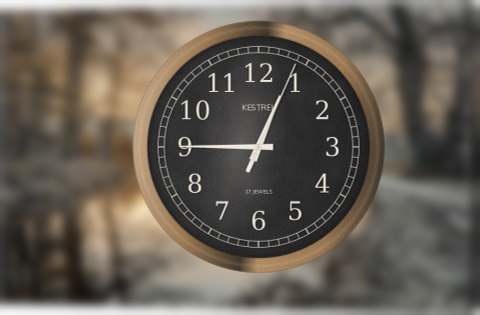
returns 12,45,04
